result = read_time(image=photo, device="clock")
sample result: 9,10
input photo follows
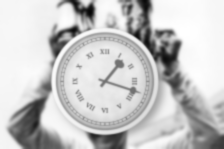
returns 1,18
